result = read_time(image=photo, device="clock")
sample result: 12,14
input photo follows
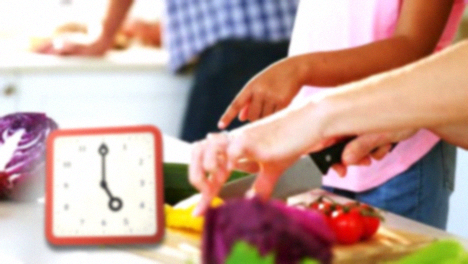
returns 5,00
